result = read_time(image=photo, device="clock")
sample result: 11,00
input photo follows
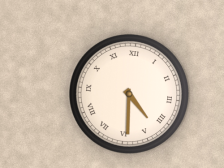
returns 4,29
